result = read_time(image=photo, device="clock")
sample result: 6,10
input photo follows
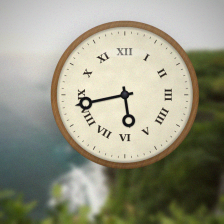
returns 5,43
